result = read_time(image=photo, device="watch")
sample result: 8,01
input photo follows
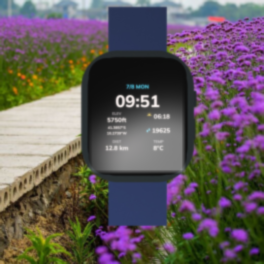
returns 9,51
